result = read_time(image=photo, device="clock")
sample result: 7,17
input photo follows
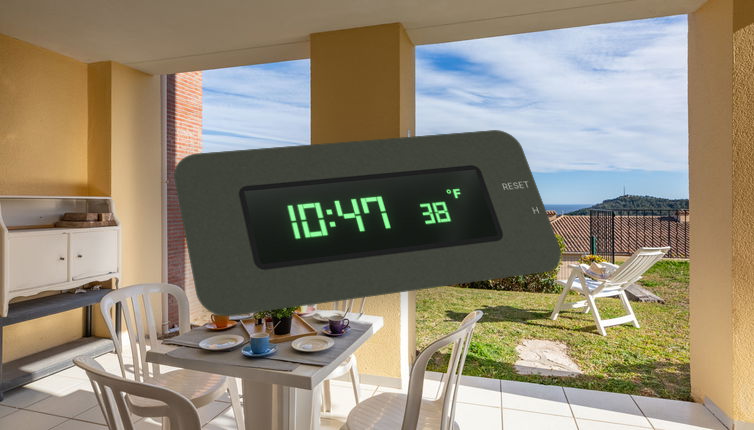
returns 10,47
